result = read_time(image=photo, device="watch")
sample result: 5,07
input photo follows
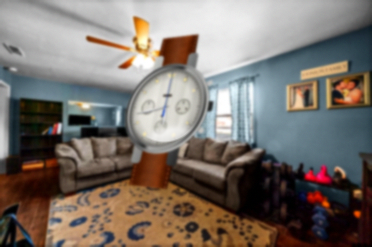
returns 5,43
